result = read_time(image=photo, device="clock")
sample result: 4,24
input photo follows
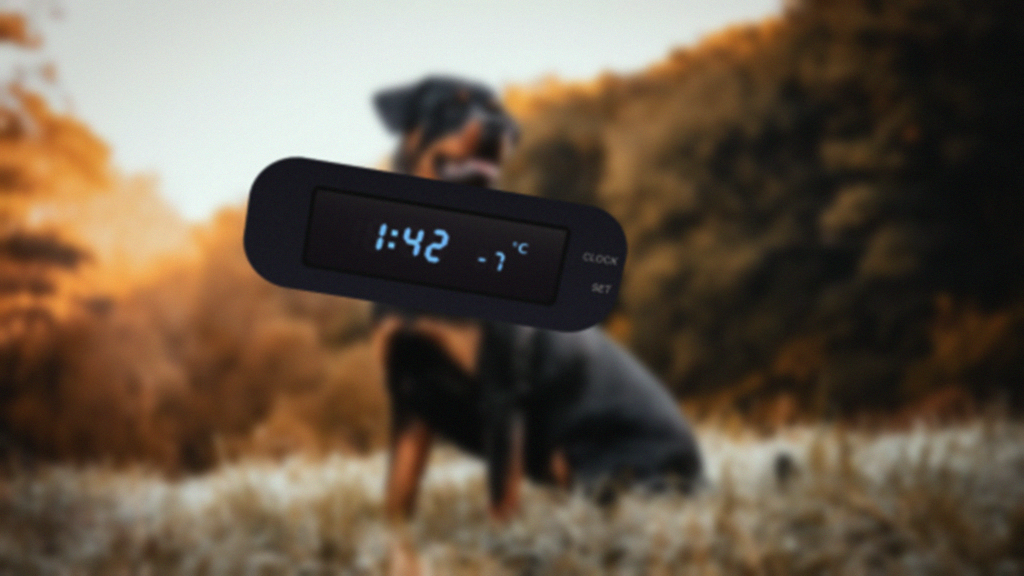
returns 1,42
